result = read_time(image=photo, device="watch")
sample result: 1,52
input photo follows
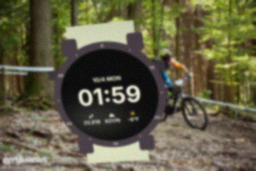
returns 1,59
